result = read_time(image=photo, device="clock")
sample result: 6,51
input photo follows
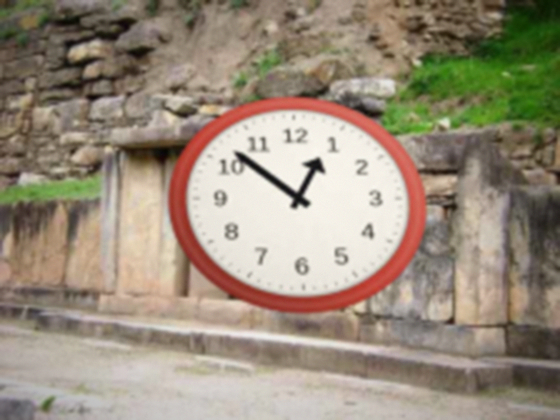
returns 12,52
